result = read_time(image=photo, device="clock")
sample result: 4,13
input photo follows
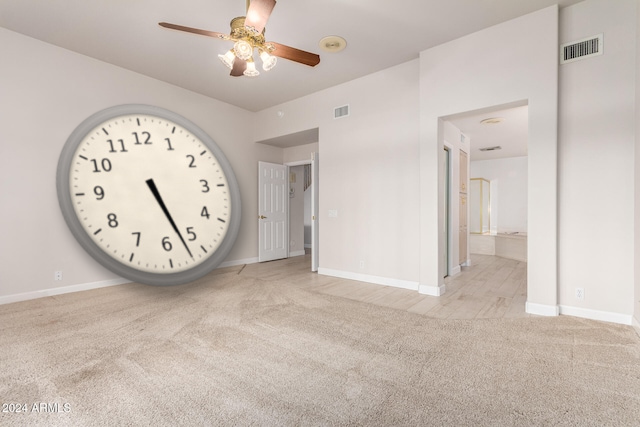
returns 5,27
